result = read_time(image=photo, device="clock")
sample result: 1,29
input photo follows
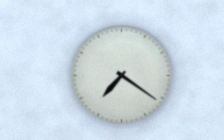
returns 7,21
